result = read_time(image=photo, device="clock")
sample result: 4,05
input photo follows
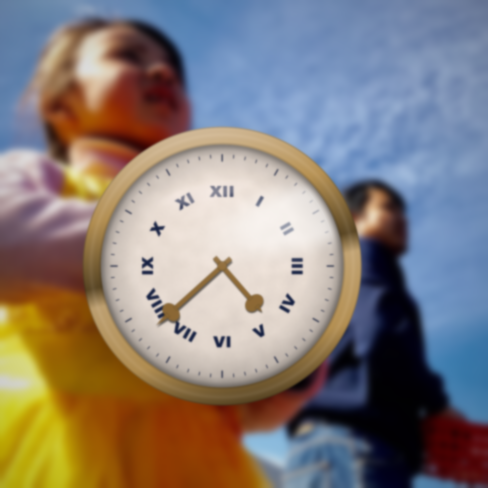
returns 4,38
